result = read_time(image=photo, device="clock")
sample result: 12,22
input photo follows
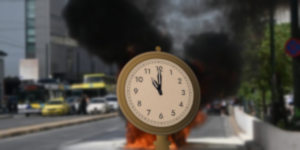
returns 11,00
